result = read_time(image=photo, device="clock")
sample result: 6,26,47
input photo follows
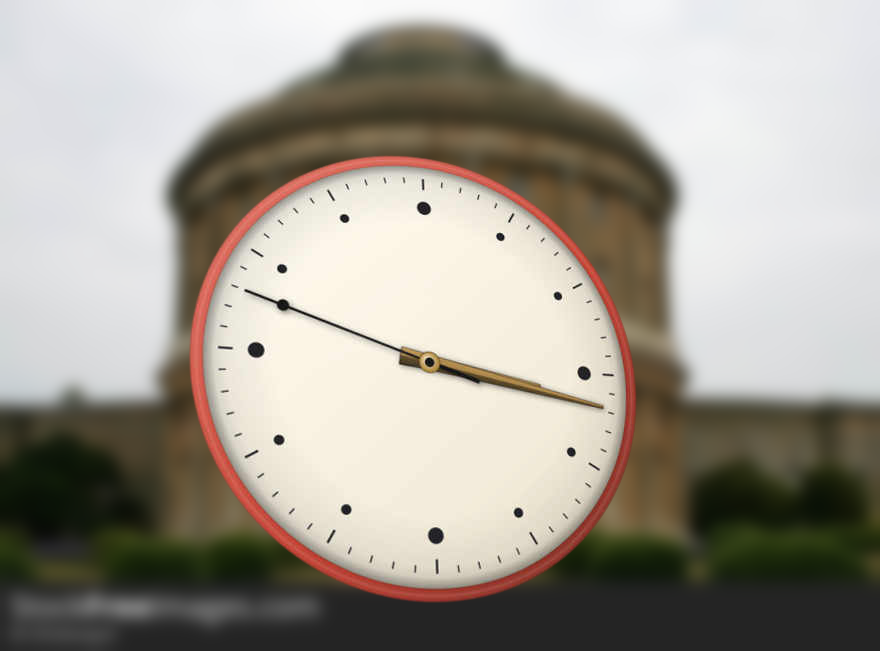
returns 3,16,48
